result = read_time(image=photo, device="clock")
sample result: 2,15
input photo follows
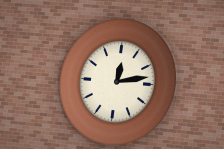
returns 12,13
